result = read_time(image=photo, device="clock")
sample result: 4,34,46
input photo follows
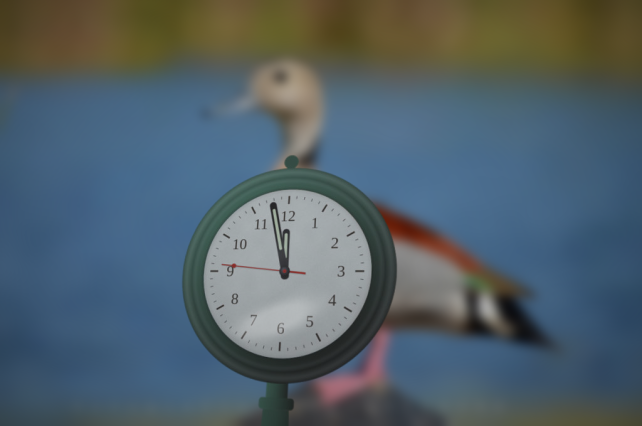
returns 11,57,46
